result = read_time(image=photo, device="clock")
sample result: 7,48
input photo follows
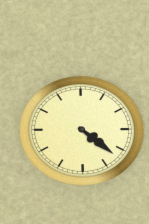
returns 4,22
